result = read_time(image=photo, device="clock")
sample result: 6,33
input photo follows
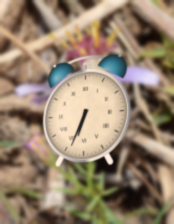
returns 6,34
